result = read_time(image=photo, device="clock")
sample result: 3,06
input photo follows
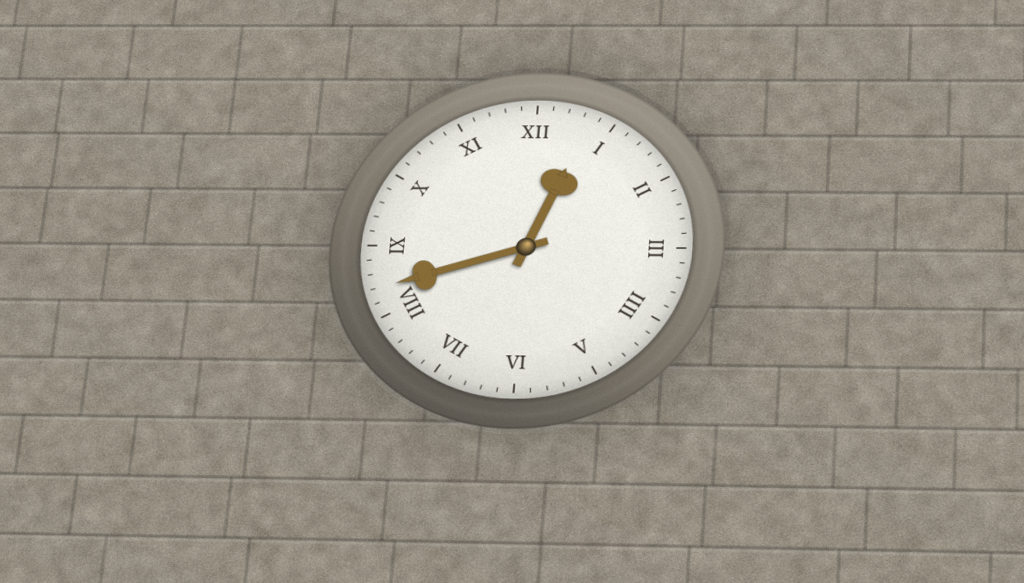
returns 12,42
